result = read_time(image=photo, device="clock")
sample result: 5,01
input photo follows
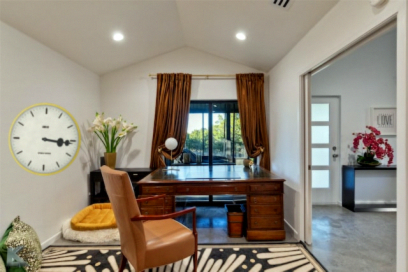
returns 3,16
